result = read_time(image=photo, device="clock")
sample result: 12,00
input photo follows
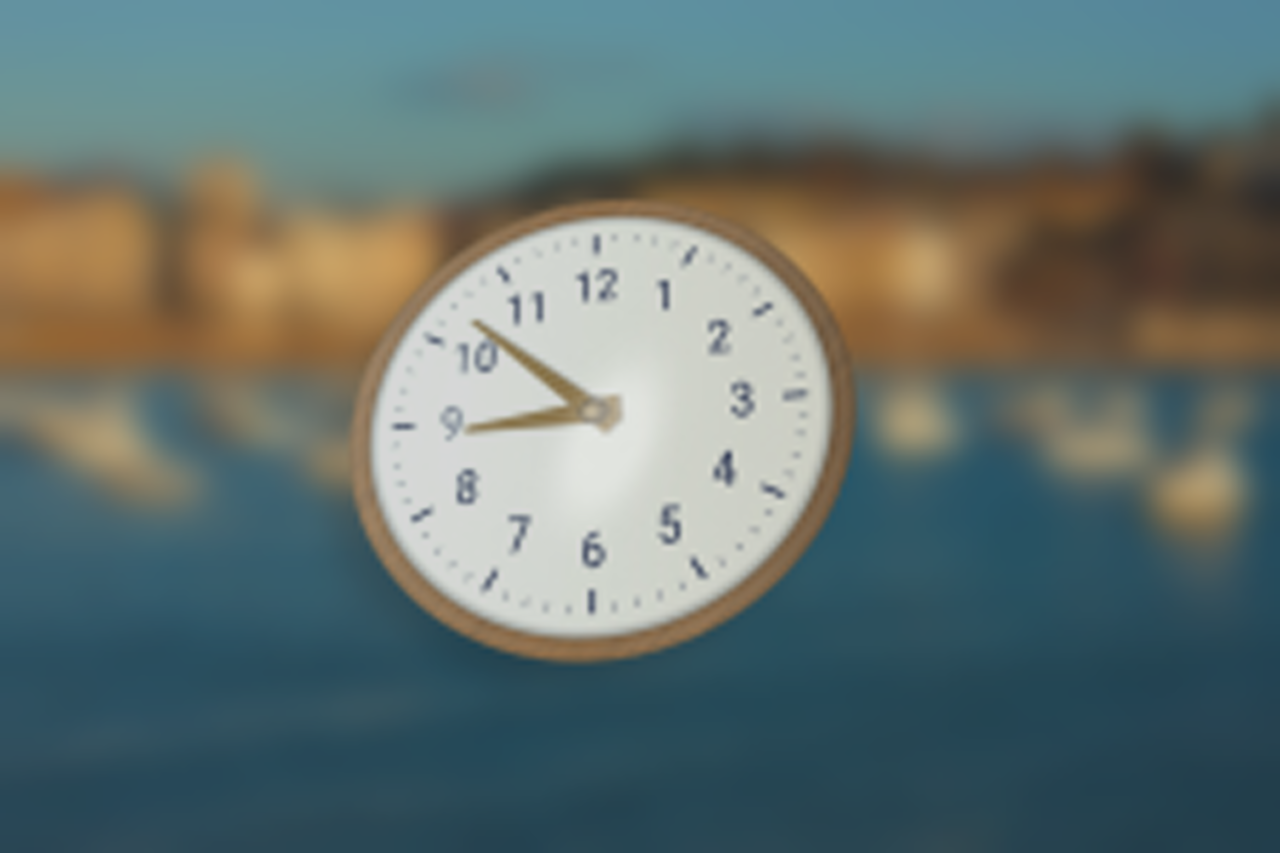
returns 8,52
